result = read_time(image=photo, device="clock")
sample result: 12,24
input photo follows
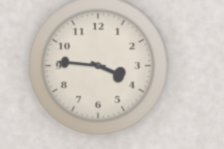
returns 3,46
